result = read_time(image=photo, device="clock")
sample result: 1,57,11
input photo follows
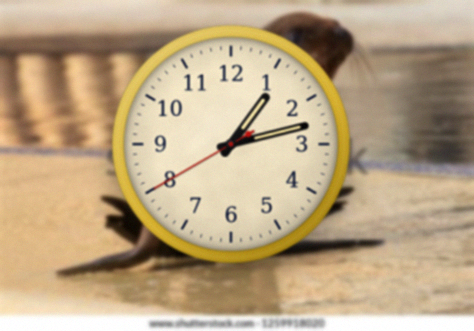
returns 1,12,40
